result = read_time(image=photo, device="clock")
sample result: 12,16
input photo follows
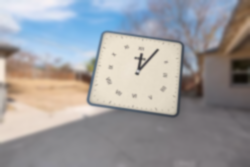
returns 12,05
